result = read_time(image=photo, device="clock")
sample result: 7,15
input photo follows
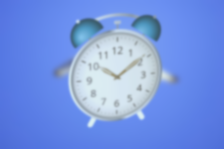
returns 10,09
